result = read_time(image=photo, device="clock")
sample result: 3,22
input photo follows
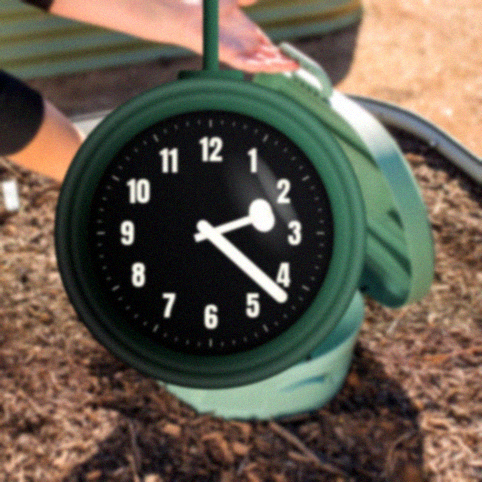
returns 2,22
